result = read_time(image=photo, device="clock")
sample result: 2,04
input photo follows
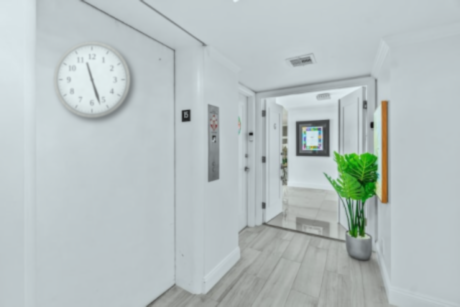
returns 11,27
